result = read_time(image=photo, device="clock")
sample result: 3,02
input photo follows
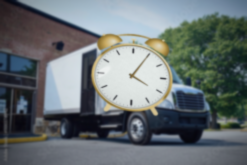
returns 4,05
